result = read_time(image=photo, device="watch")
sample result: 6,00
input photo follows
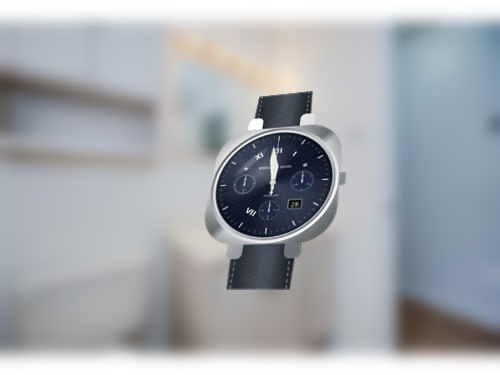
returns 11,59
